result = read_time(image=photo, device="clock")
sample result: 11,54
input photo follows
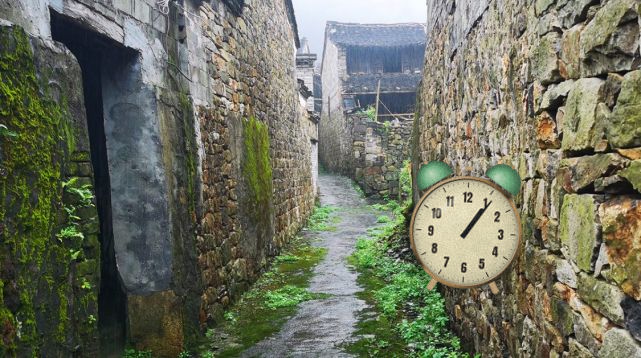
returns 1,06
